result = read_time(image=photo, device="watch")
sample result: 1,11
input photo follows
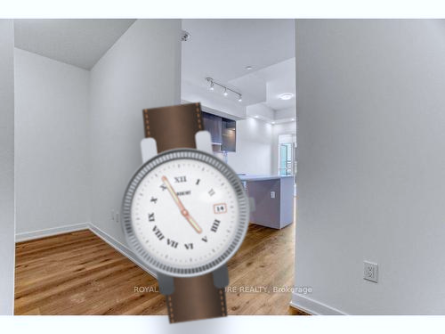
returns 4,56
